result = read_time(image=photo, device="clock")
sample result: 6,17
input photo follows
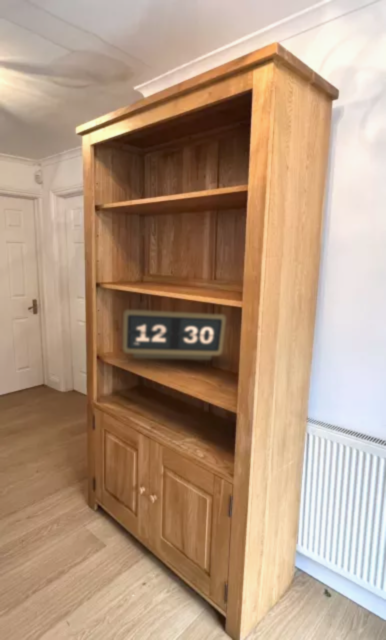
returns 12,30
